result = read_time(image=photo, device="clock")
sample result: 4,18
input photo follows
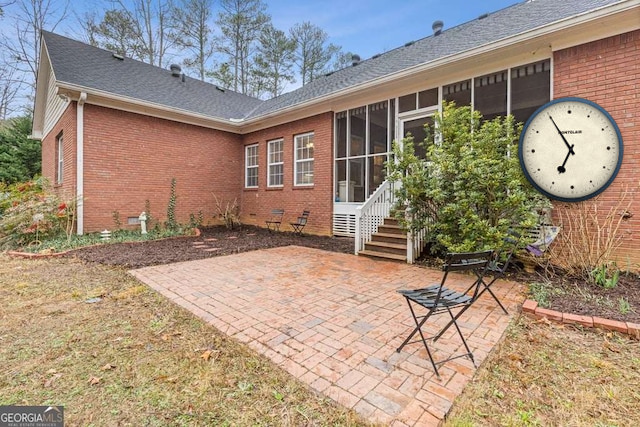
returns 6,55
